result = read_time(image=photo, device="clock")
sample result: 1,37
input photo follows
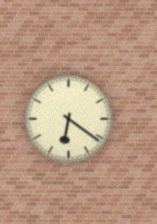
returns 6,21
